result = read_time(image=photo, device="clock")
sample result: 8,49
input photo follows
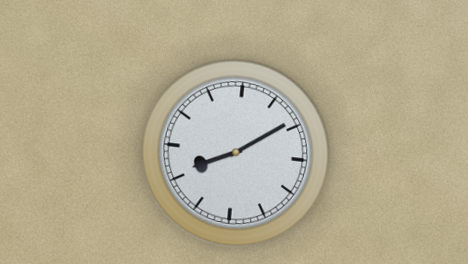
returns 8,09
